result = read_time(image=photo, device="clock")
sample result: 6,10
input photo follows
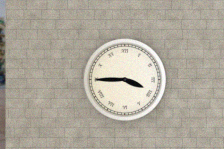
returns 3,45
